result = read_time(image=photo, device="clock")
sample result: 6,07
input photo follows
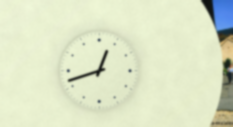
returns 12,42
